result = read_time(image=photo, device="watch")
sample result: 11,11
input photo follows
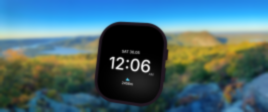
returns 12,06
